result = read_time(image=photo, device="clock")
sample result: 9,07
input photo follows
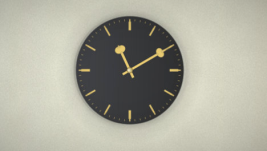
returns 11,10
